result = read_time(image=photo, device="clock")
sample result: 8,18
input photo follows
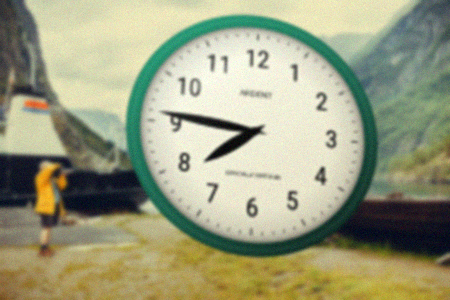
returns 7,46
